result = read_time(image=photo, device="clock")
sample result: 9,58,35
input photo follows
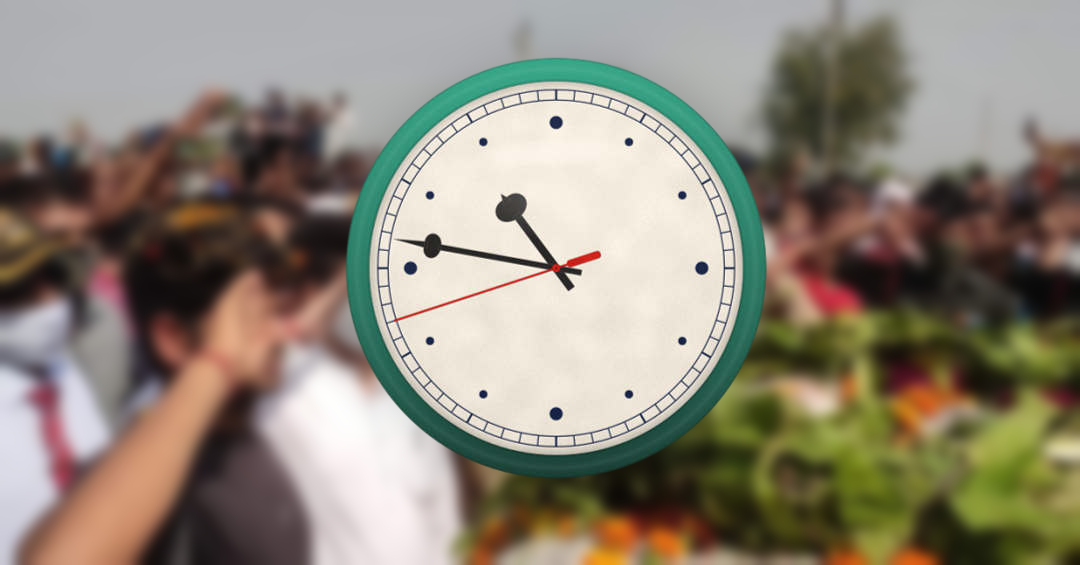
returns 10,46,42
